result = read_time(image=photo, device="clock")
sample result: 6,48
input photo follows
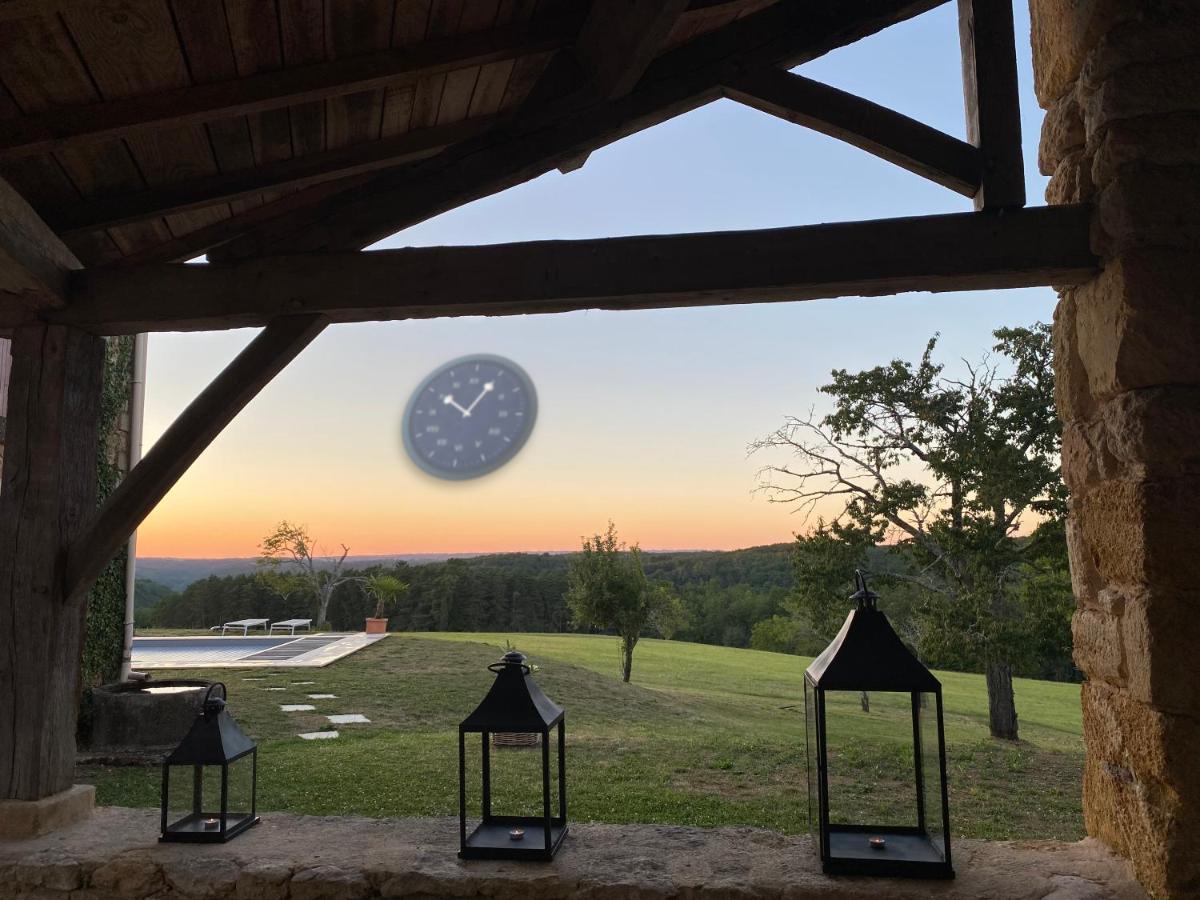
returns 10,05
